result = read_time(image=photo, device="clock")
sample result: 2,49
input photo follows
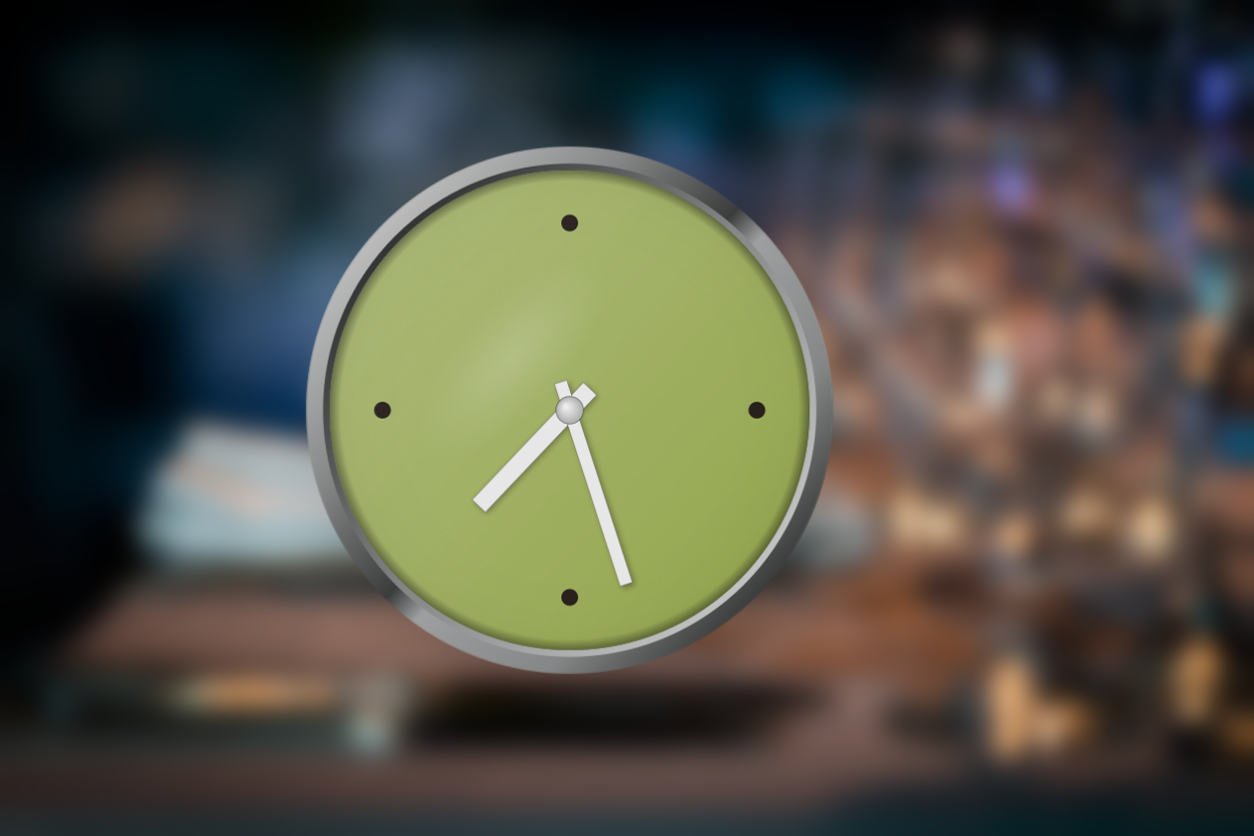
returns 7,27
